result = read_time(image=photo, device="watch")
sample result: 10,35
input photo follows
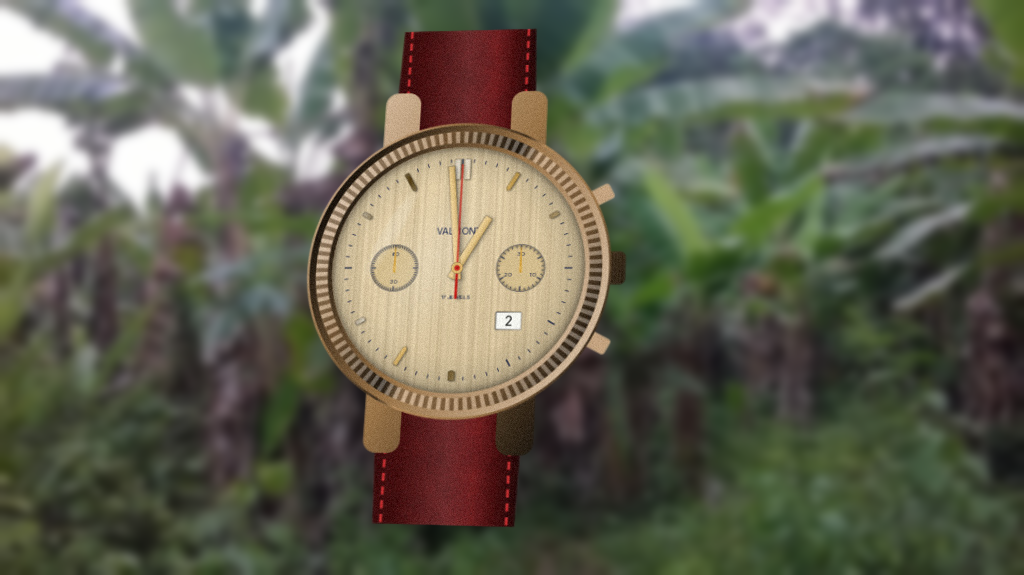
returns 12,59
